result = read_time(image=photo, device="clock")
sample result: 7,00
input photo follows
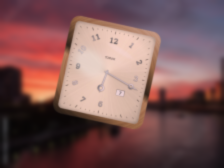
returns 6,18
